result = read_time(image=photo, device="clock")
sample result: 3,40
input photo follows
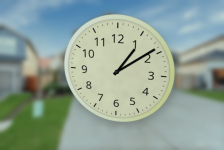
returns 1,09
